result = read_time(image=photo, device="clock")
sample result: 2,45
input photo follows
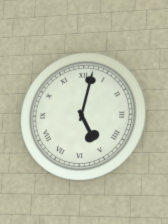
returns 5,02
